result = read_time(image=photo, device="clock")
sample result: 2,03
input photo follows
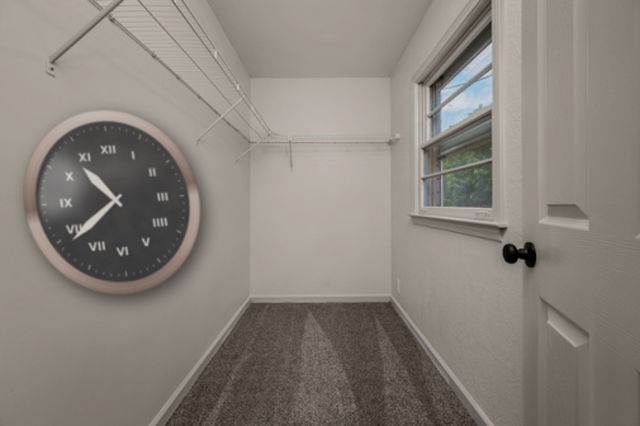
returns 10,39
